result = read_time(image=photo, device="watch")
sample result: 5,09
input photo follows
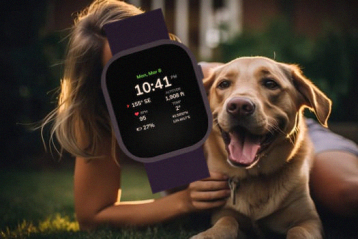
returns 10,41
